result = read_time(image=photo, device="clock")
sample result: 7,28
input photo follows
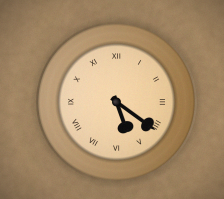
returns 5,21
